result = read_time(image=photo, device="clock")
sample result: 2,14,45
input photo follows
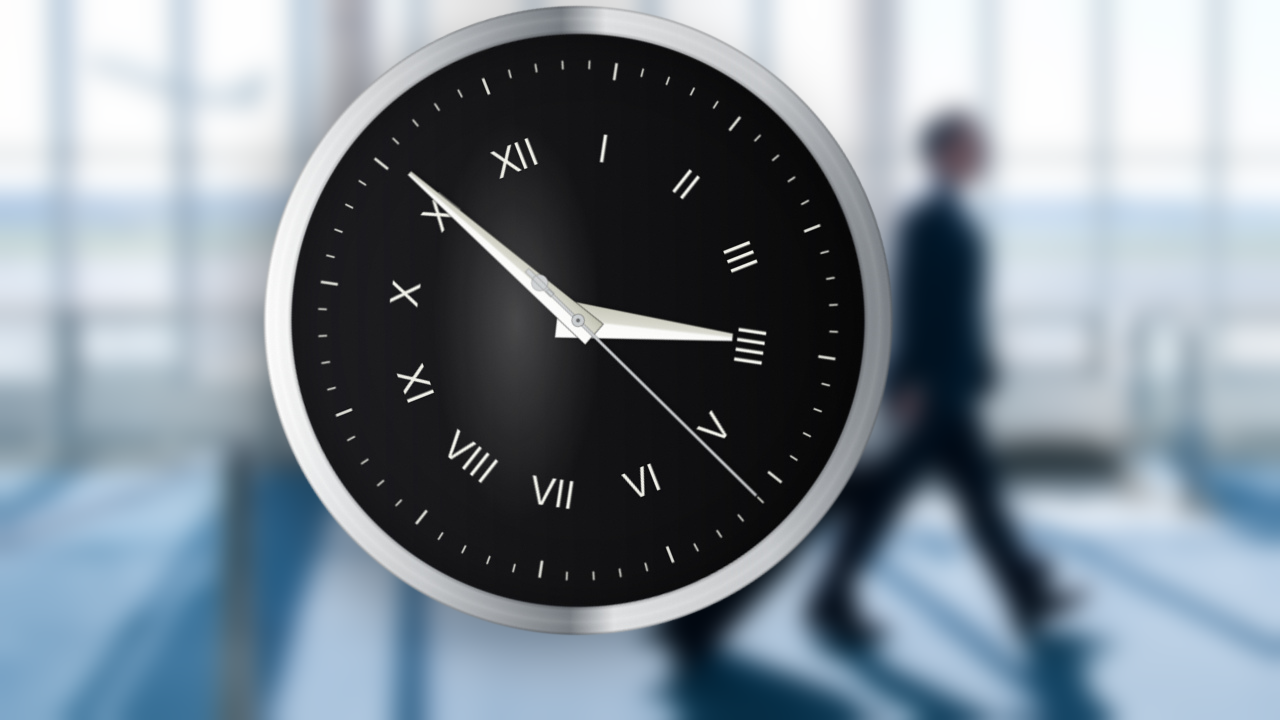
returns 3,55,26
